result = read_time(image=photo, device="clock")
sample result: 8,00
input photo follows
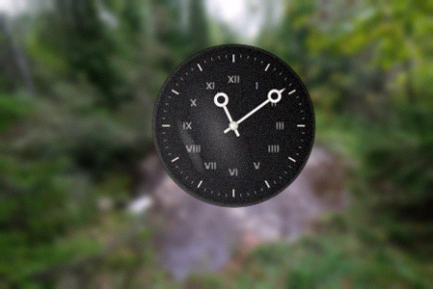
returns 11,09
